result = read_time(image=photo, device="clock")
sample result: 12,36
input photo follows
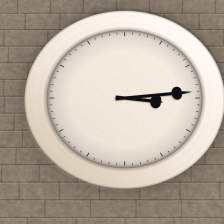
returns 3,14
